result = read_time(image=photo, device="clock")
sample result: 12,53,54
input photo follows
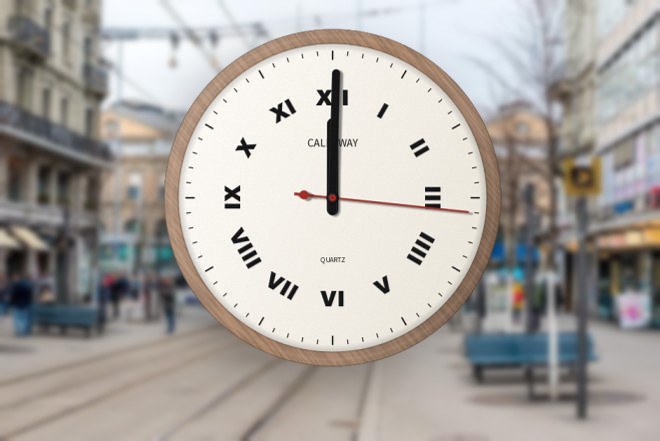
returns 12,00,16
